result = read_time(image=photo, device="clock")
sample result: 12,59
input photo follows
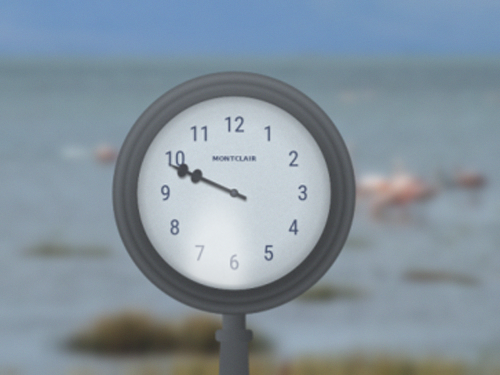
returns 9,49
